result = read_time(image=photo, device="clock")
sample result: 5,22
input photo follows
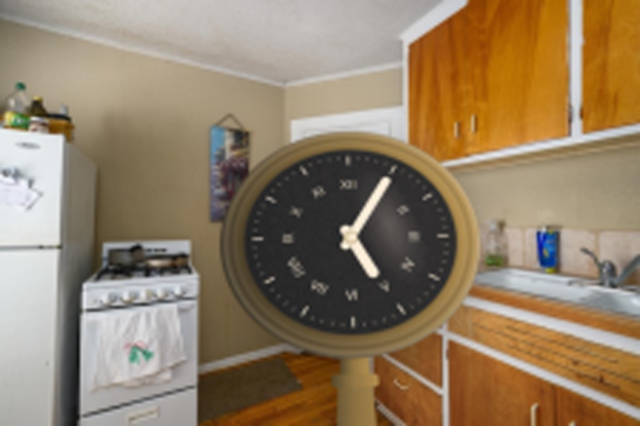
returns 5,05
